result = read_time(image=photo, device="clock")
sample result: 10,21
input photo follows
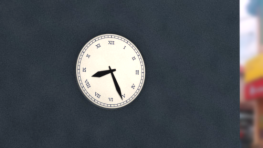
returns 8,26
